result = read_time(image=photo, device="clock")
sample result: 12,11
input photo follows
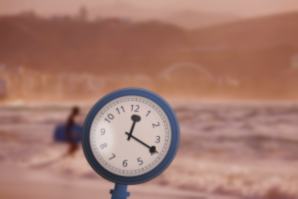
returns 12,19
